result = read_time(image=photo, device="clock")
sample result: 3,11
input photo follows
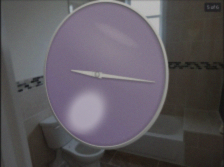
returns 9,16
